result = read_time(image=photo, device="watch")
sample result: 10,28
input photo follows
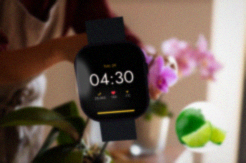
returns 4,30
